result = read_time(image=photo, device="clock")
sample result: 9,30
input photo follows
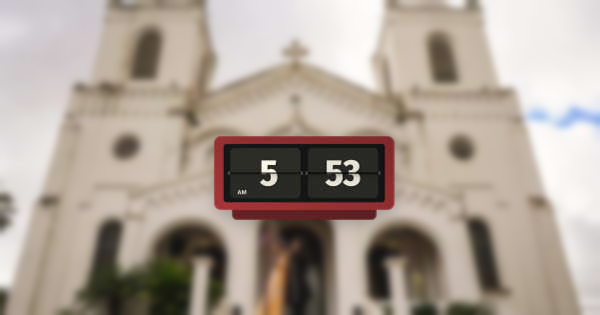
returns 5,53
